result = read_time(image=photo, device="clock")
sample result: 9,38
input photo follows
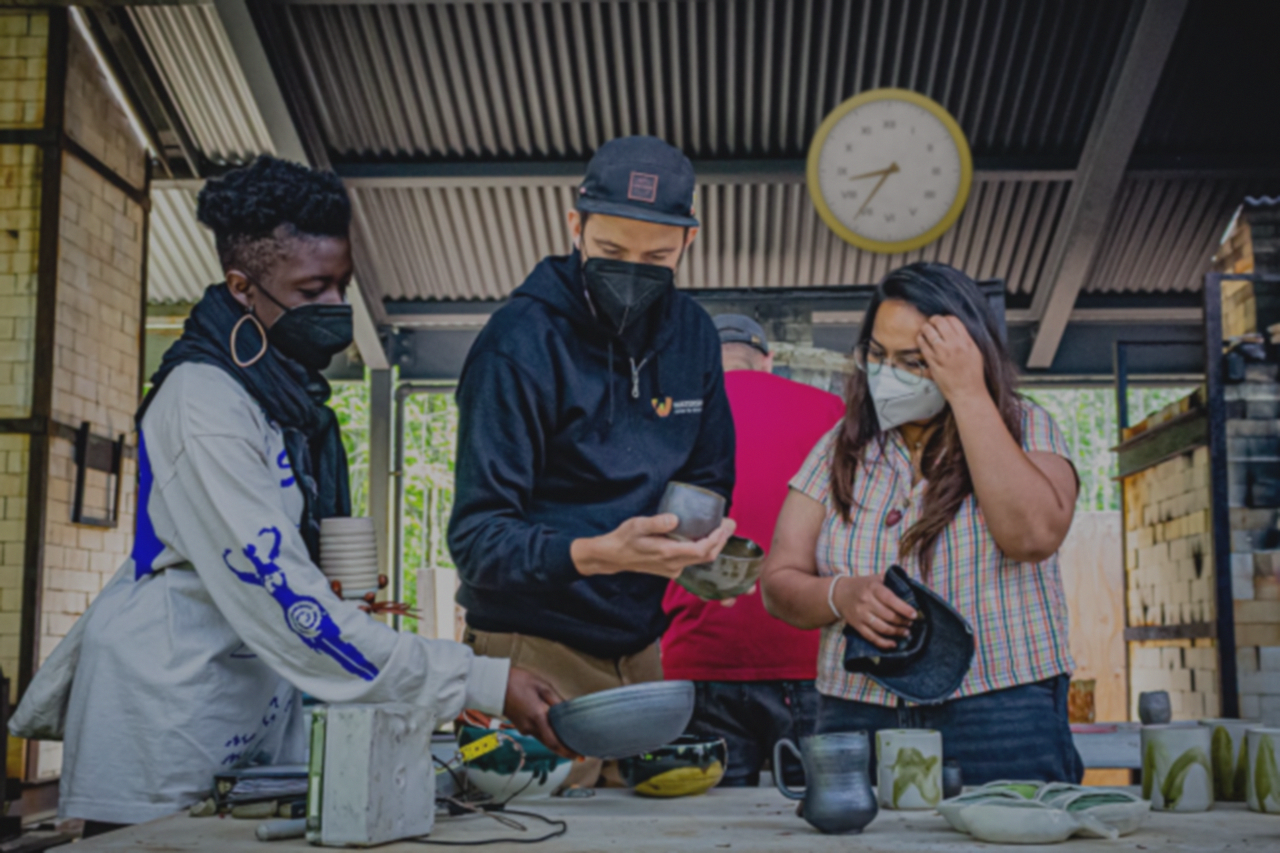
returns 8,36
